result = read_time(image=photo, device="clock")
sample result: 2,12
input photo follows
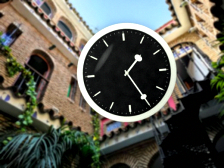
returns 1,25
